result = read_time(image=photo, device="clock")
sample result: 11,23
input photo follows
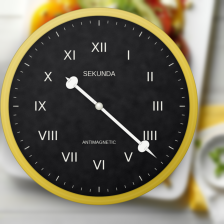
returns 10,22
